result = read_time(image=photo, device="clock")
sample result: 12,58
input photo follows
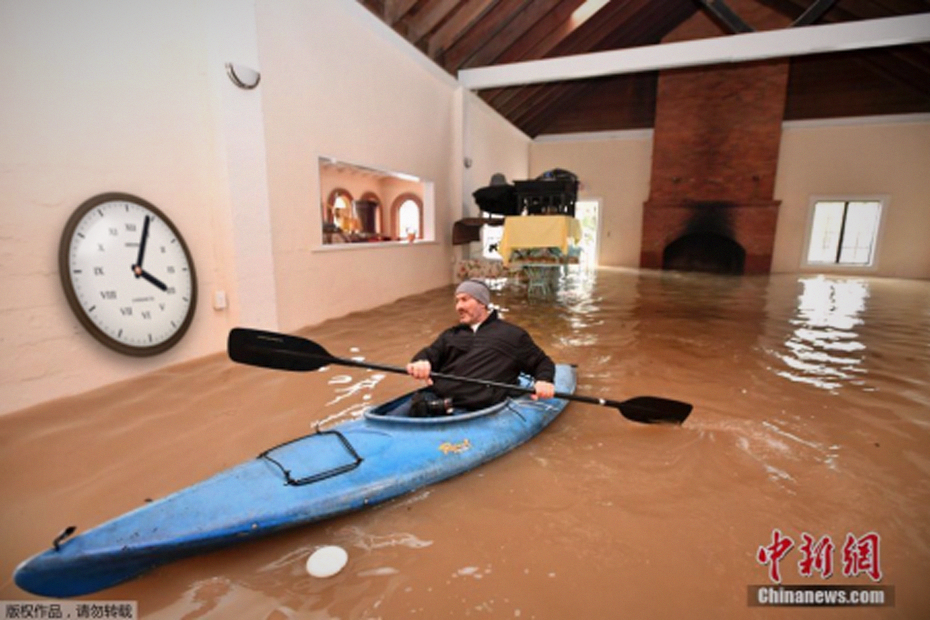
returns 4,04
